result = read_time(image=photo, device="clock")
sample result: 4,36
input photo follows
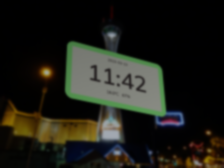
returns 11,42
